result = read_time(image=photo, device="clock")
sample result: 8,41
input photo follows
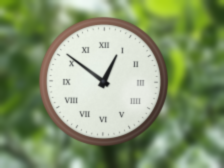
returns 12,51
